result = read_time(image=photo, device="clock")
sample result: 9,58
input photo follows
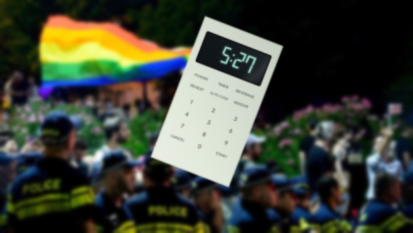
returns 5,27
